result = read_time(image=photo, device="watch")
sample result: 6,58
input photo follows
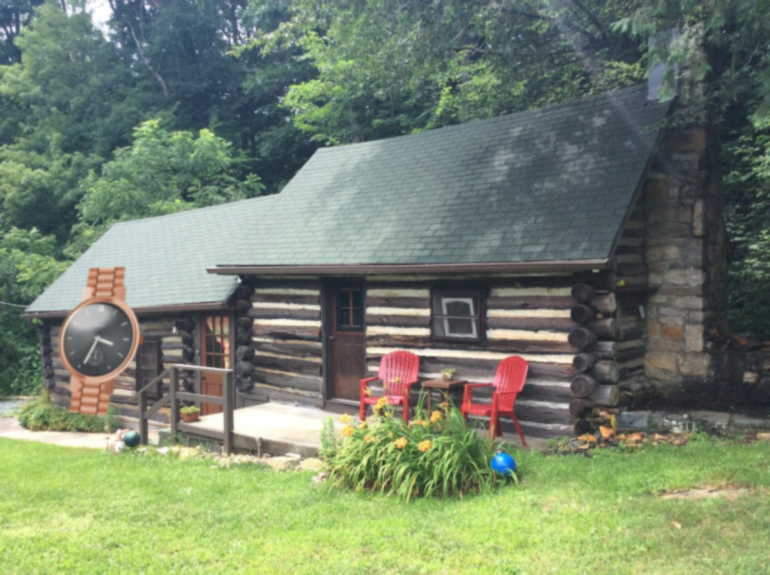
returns 3,34
